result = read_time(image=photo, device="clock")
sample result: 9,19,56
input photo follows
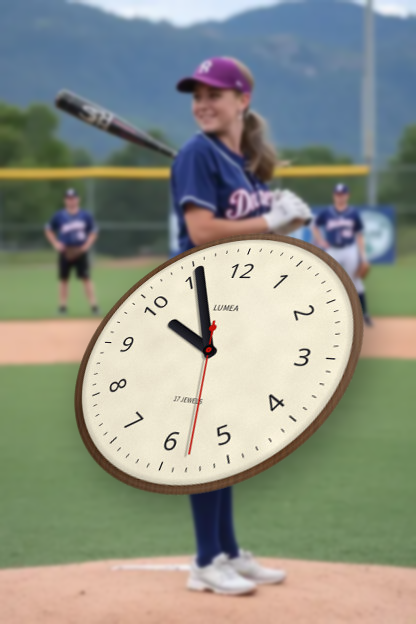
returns 9,55,28
